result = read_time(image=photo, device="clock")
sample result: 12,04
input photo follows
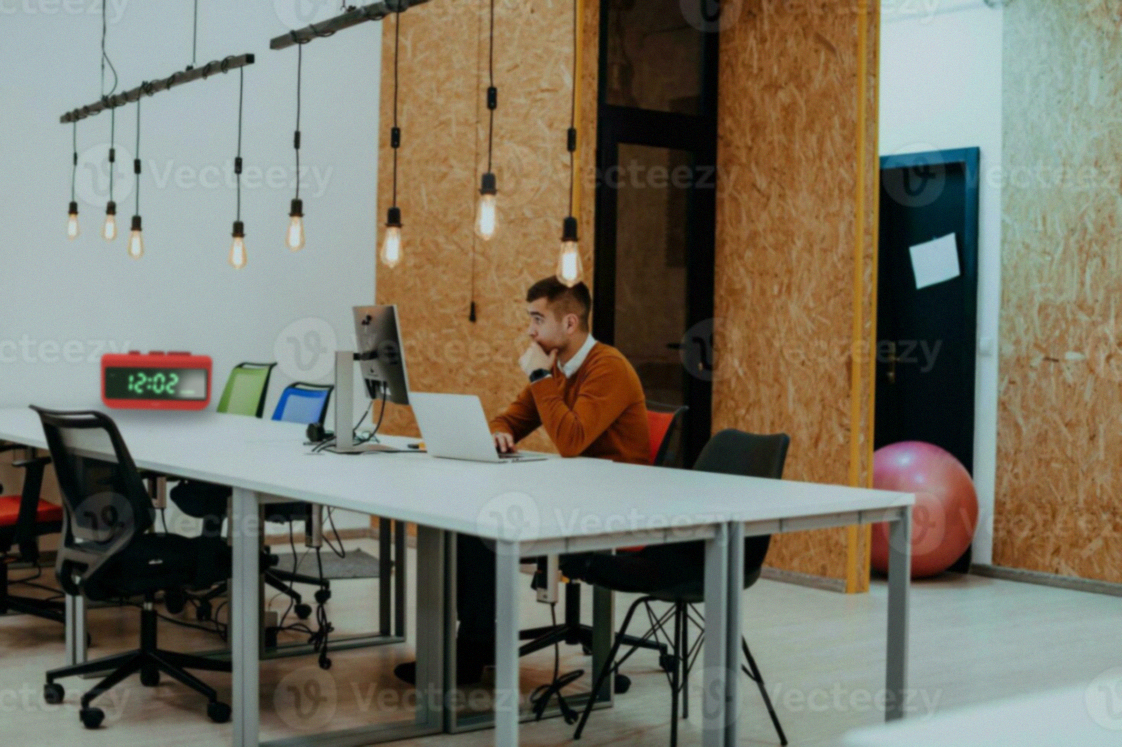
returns 12,02
